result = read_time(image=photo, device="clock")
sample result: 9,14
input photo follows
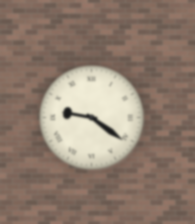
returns 9,21
